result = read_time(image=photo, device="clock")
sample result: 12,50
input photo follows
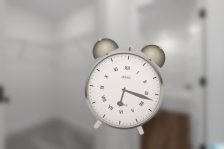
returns 6,17
